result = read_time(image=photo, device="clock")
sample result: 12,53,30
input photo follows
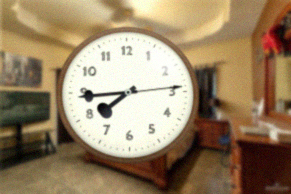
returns 7,44,14
